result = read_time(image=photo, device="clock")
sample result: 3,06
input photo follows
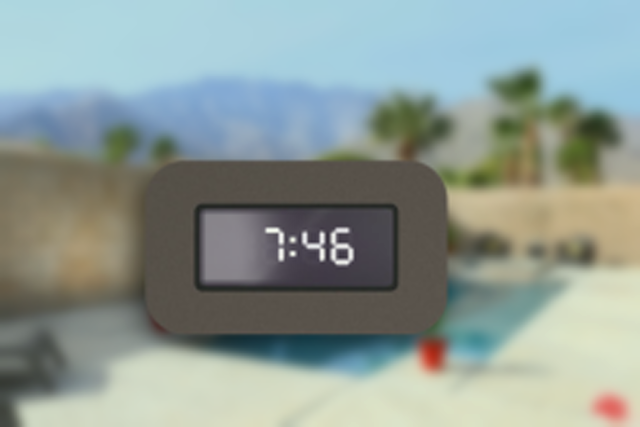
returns 7,46
